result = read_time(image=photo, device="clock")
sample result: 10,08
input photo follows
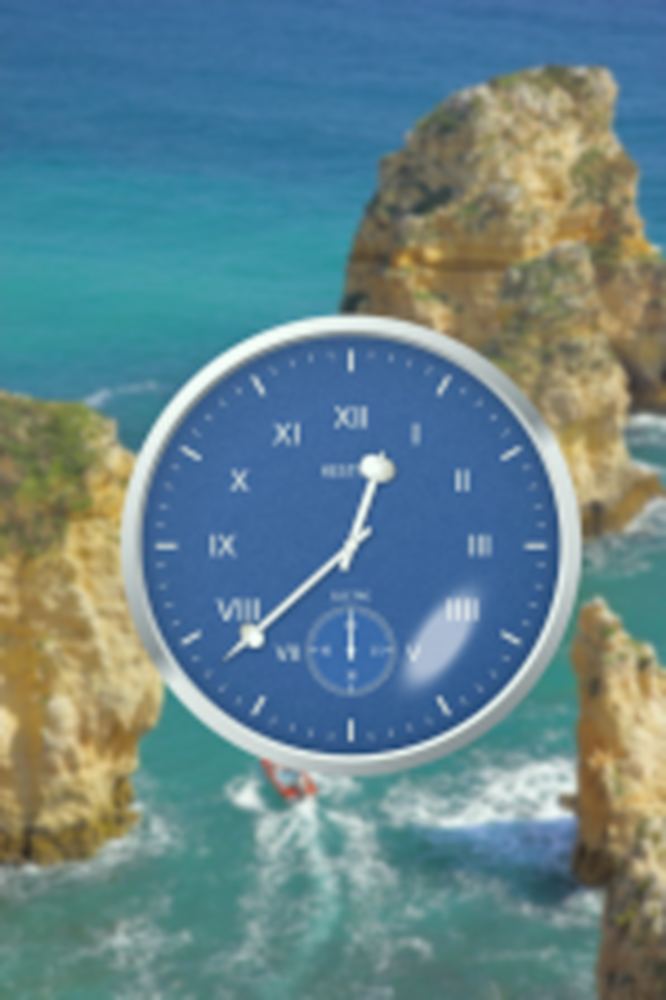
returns 12,38
